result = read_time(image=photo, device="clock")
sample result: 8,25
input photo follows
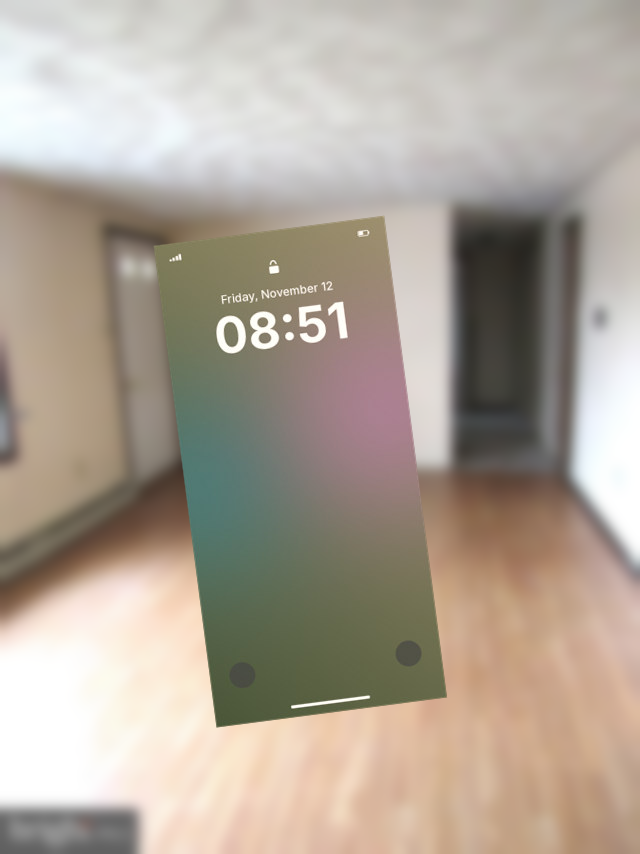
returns 8,51
